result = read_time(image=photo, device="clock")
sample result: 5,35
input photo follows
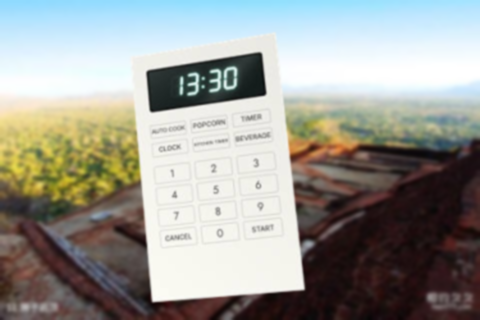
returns 13,30
